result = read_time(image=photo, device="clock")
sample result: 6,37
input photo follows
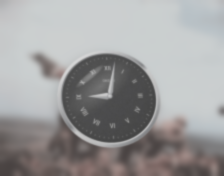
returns 9,02
